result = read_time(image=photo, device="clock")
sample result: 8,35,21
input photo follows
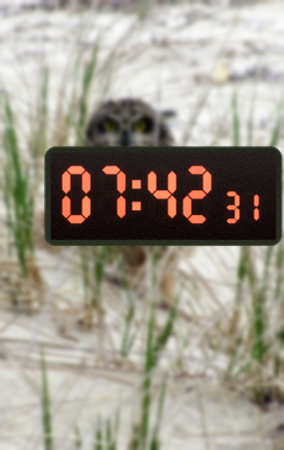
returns 7,42,31
